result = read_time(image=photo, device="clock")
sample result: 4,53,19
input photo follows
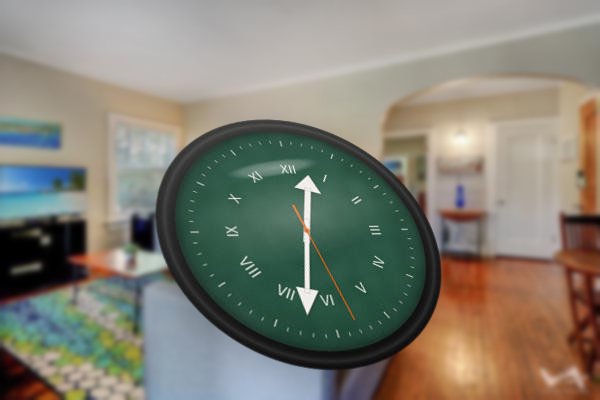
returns 12,32,28
